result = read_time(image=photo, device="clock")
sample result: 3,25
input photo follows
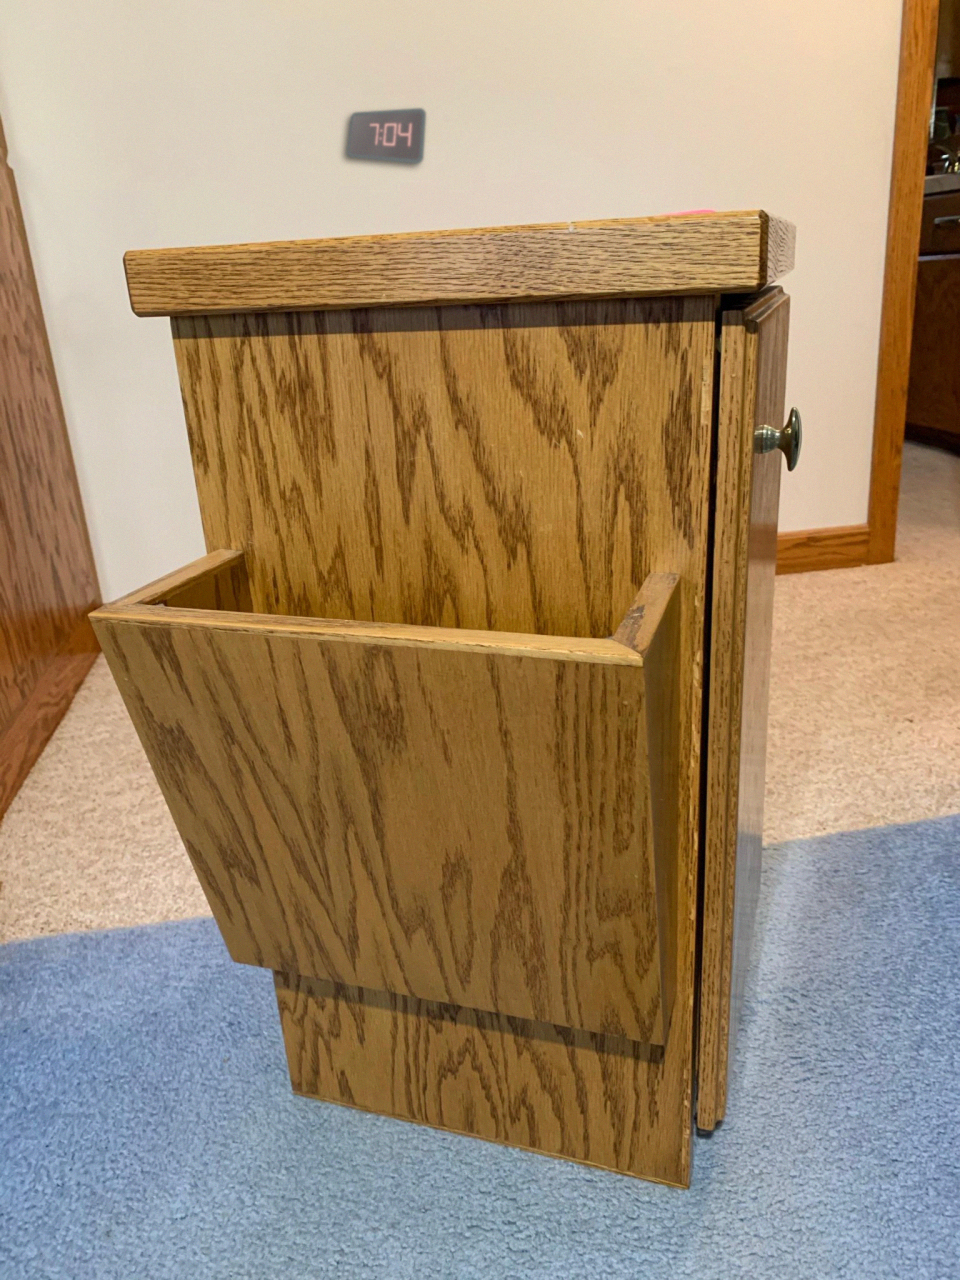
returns 7,04
